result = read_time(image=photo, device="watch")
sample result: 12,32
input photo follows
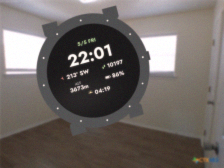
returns 22,01
